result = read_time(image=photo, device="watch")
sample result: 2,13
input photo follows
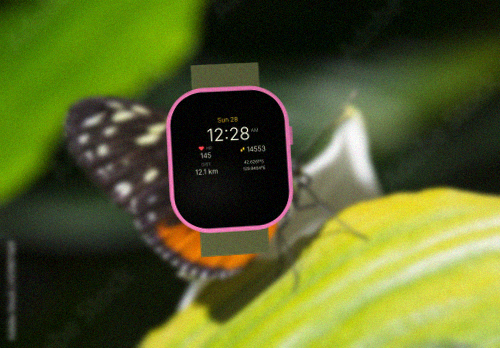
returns 12,28
